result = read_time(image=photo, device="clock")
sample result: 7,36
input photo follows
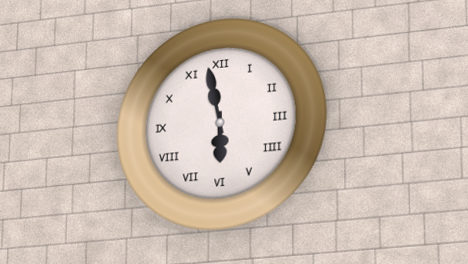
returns 5,58
